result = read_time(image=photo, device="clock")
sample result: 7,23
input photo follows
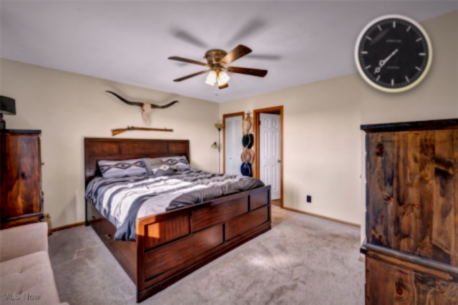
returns 7,37
